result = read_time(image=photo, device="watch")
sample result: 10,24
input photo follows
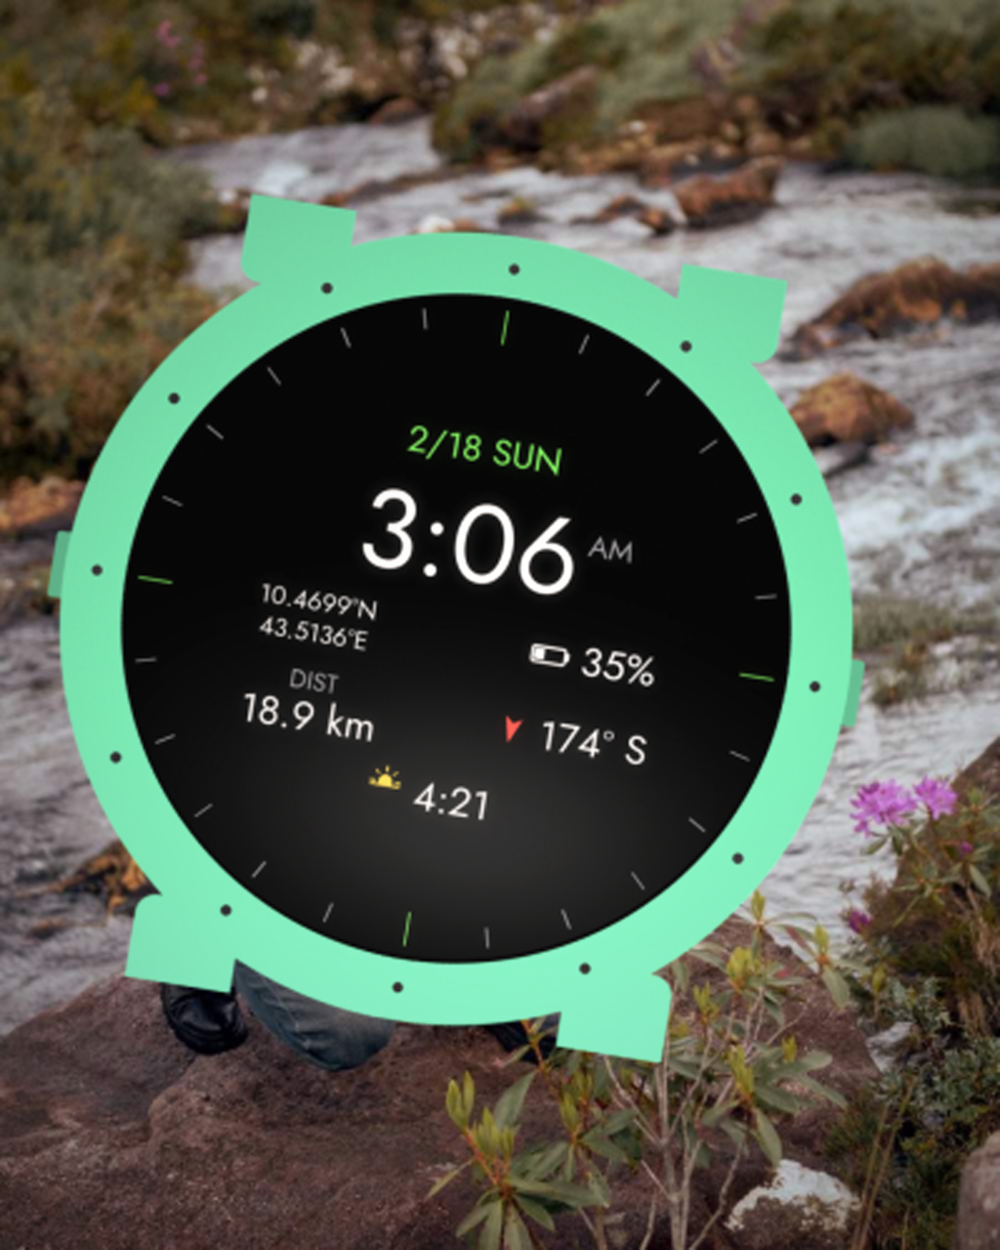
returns 3,06
